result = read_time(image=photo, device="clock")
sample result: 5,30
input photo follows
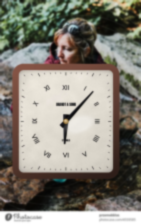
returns 6,07
